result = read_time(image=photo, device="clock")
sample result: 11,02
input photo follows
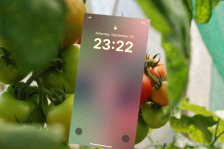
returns 23,22
